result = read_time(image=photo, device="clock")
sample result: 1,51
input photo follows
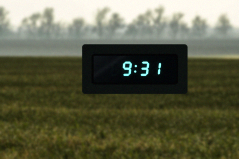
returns 9,31
